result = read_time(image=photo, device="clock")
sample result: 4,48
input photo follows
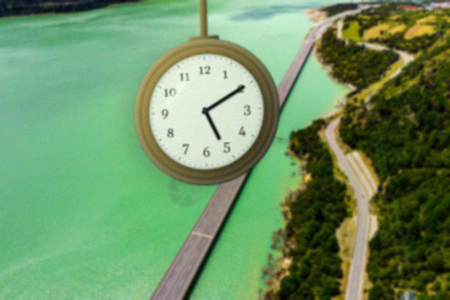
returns 5,10
